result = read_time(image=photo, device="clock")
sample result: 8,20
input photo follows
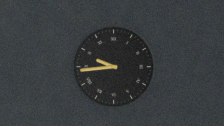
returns 9,44
